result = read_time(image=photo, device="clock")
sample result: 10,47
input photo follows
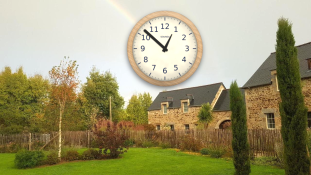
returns 12,52
